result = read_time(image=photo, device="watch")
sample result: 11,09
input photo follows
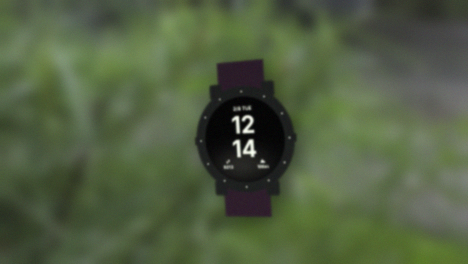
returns 12,14
